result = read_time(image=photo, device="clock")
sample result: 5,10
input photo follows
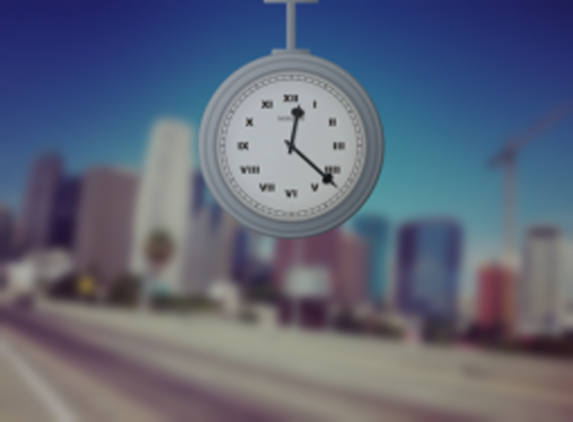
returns 12,22
